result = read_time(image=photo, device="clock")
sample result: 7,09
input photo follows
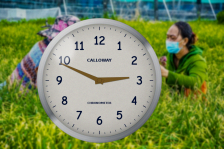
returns 2,49
